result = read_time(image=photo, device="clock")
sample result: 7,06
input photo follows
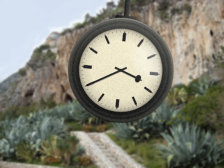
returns 3,40
